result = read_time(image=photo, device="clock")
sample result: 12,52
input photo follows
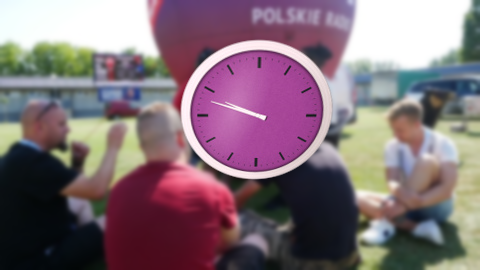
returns 9,48
